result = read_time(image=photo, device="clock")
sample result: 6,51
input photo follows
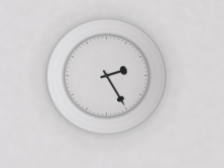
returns 2,25
